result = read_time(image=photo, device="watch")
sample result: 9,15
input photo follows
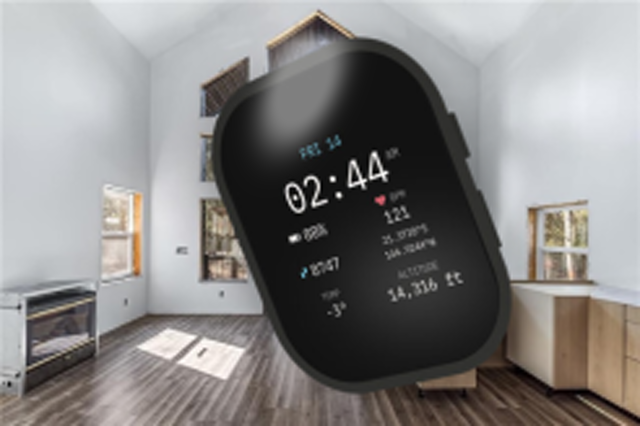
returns 2,44
